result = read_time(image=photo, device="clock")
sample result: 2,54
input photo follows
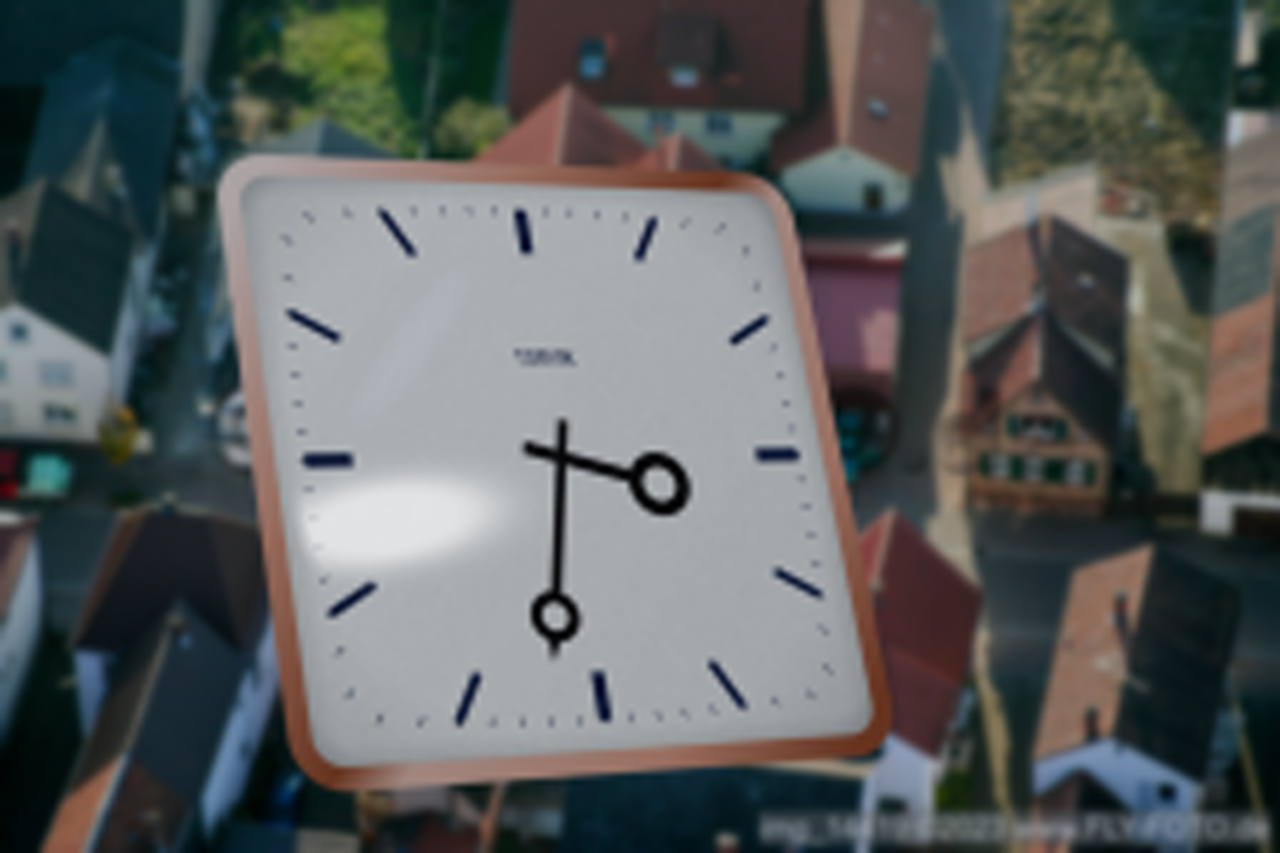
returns 3,32
